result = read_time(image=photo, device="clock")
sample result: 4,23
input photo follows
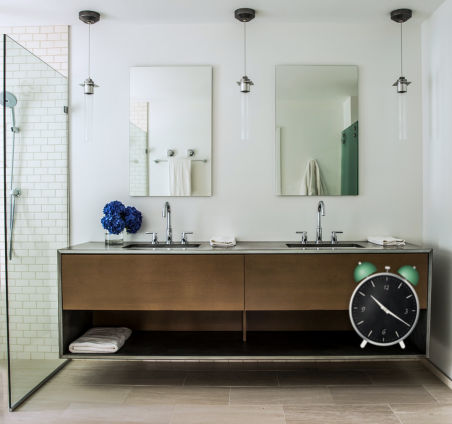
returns 10,20
